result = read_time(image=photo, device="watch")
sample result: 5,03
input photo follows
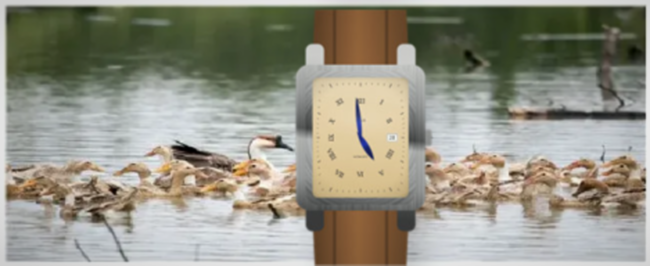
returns 4,59
